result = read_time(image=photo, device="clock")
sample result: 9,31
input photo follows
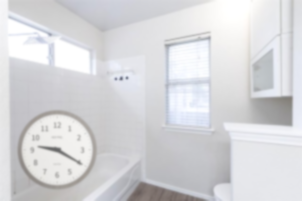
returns 9,20
